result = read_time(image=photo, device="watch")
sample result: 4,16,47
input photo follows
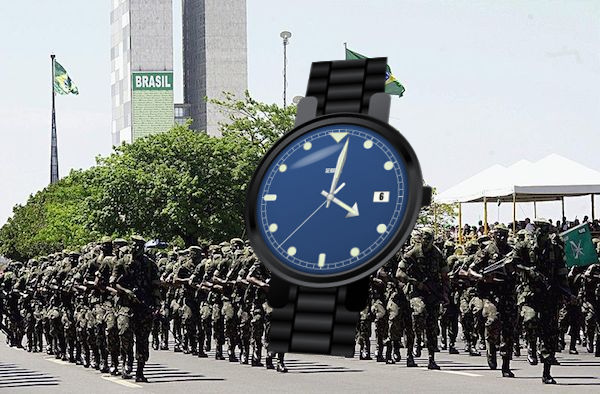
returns 4,01,37
